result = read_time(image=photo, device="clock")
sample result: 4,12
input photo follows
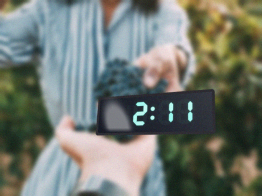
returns 2,11
